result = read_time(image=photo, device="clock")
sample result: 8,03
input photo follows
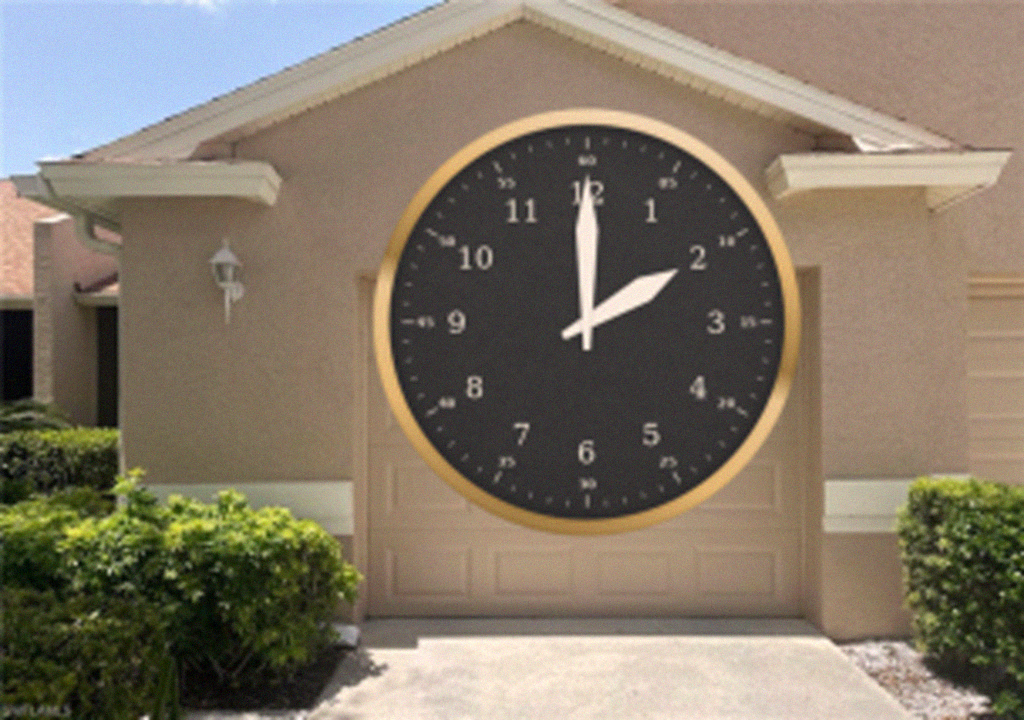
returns 2,00
